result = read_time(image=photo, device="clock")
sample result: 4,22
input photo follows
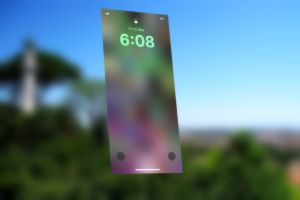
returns 6,08
